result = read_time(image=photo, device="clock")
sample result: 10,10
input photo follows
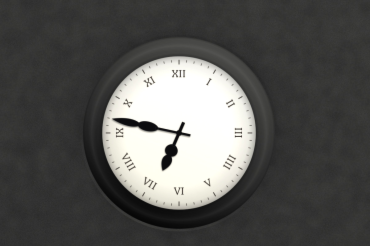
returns 6,47
